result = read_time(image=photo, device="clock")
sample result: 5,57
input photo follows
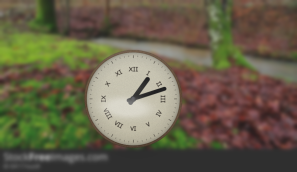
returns 1,12
